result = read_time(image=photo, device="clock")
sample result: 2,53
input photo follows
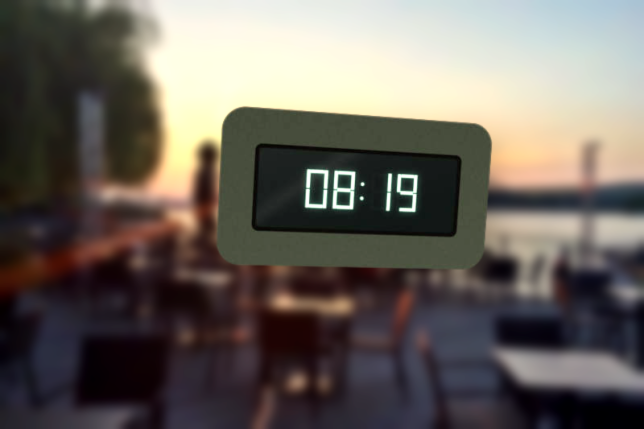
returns 8,19
